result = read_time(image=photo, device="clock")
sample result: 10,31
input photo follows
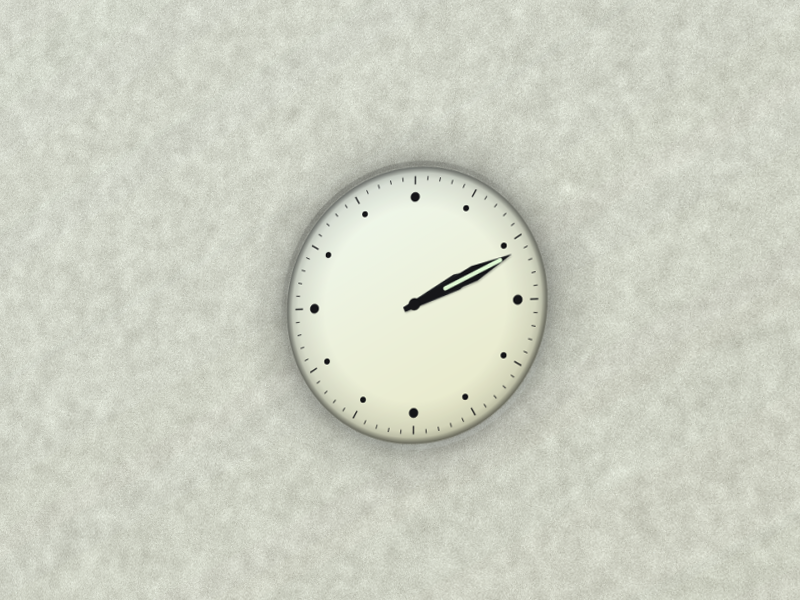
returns 2,11
